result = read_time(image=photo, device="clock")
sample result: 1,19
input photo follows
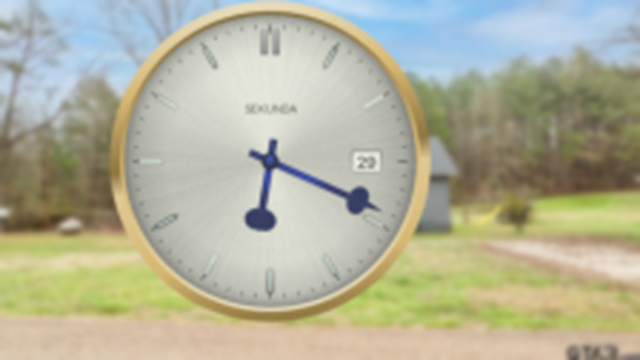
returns 6,19
